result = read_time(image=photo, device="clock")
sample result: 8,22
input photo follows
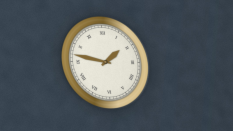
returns 1,47
